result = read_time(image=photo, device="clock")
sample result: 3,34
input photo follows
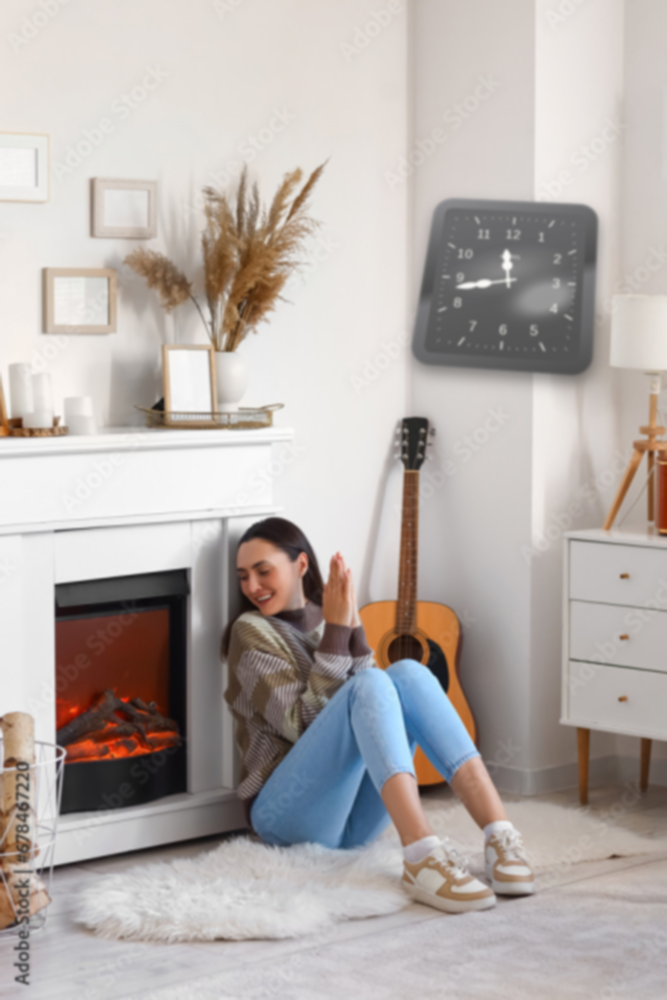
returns 11,43
